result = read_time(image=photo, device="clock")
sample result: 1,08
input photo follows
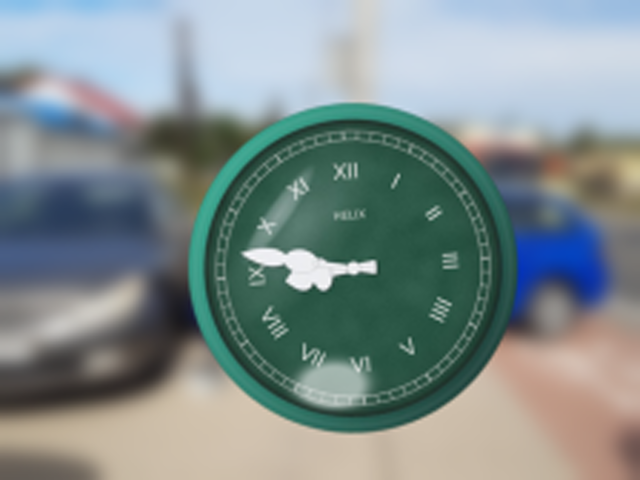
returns 8,47
